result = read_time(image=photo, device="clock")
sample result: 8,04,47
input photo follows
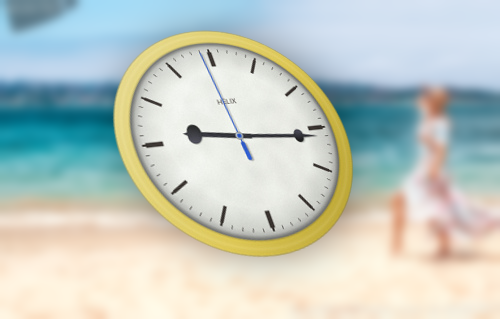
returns 9,15,59
